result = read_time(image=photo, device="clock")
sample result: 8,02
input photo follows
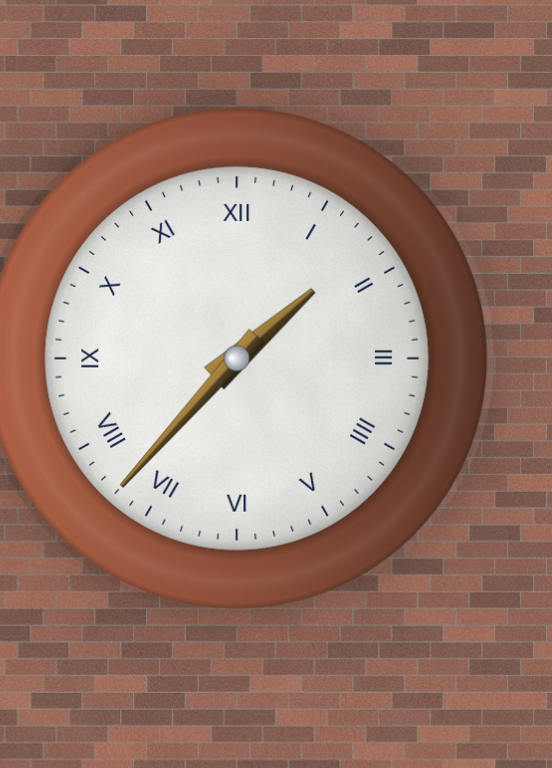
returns 1,37
